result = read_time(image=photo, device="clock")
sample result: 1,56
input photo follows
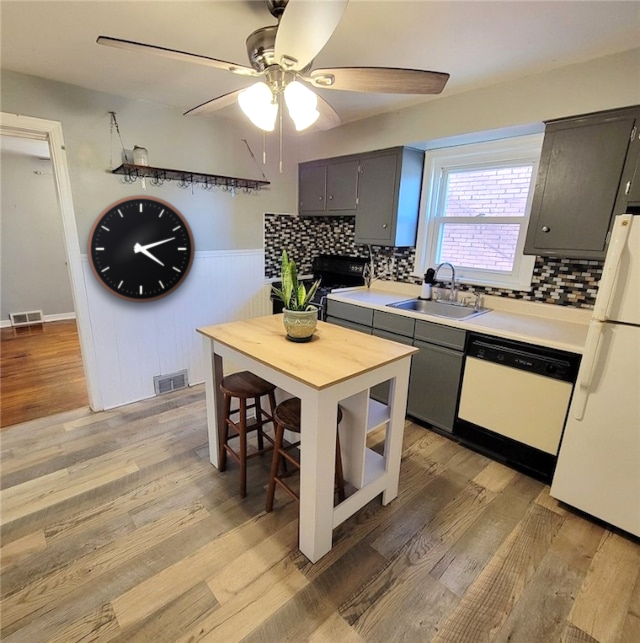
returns 4,12
